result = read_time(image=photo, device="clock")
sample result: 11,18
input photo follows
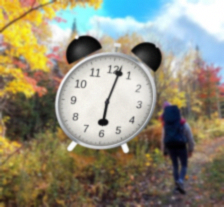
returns 6,02
